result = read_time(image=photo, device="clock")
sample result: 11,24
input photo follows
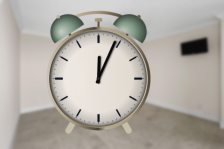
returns 12,04
